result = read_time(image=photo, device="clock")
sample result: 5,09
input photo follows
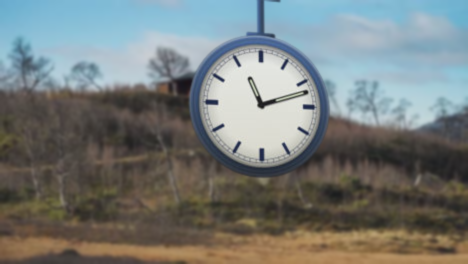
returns 11,12
